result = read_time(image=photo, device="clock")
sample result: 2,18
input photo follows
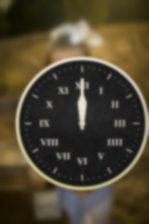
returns 12,00
